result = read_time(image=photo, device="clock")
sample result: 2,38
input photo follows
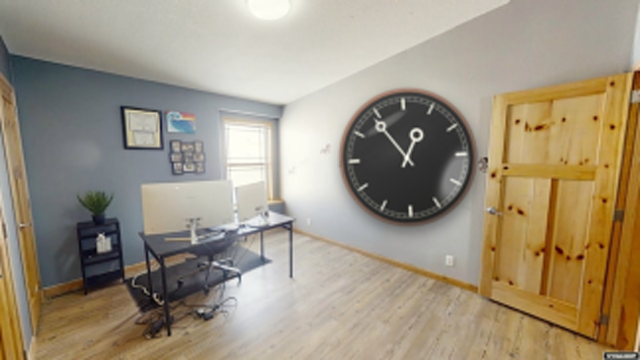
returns 12,54
